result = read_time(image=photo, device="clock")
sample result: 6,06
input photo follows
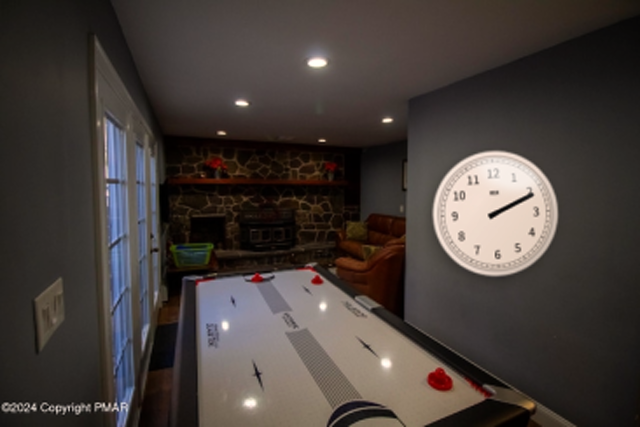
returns 2,11
